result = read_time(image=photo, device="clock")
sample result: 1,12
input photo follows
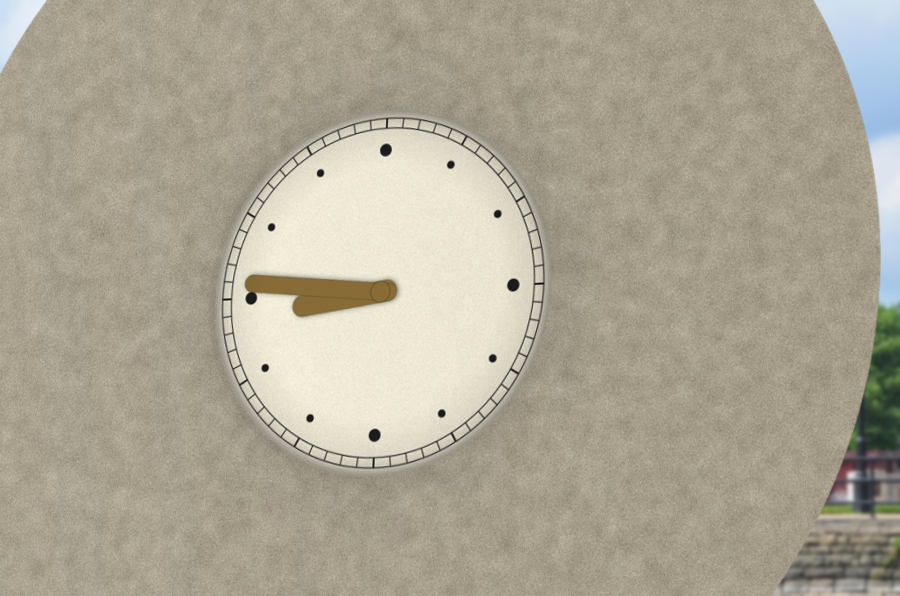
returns 8,46
